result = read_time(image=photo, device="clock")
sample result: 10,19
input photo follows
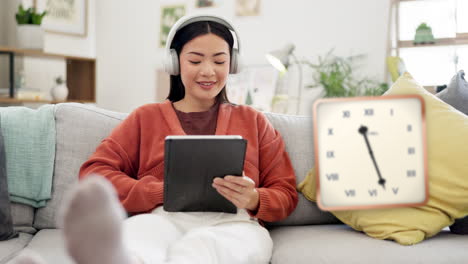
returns 11,27
